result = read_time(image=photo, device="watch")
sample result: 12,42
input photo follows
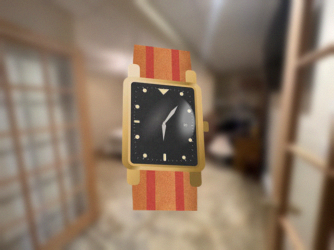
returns 6,06
